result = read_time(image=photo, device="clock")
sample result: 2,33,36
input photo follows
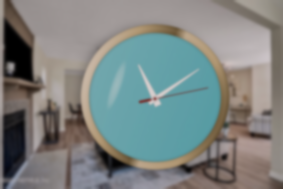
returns 11,09,13
